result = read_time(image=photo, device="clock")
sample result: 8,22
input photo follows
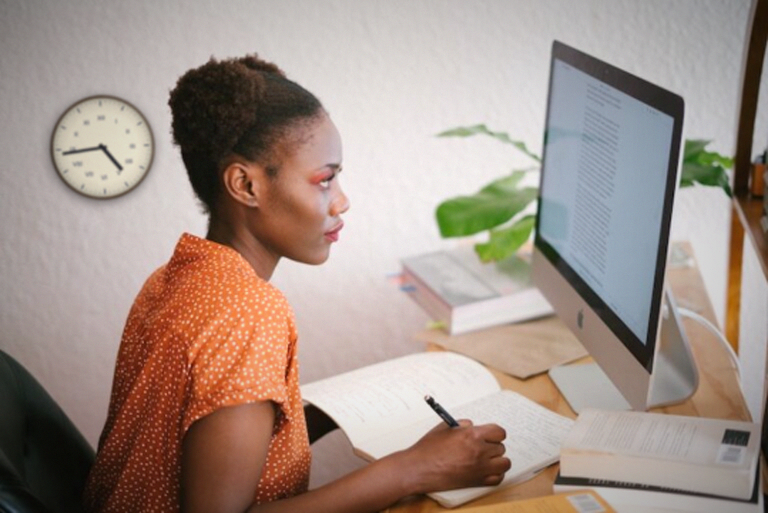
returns 4,44
